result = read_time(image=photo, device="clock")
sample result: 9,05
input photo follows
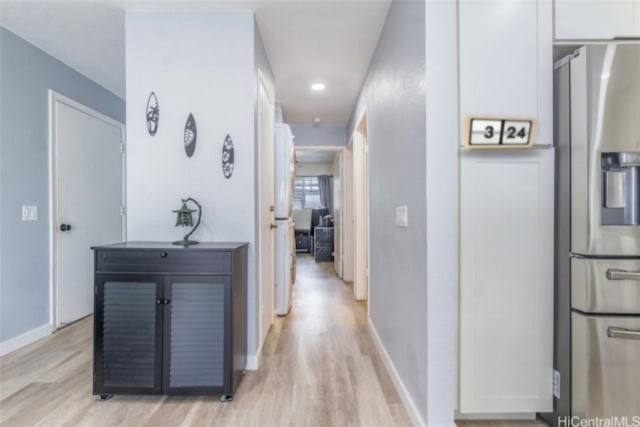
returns 3,24
